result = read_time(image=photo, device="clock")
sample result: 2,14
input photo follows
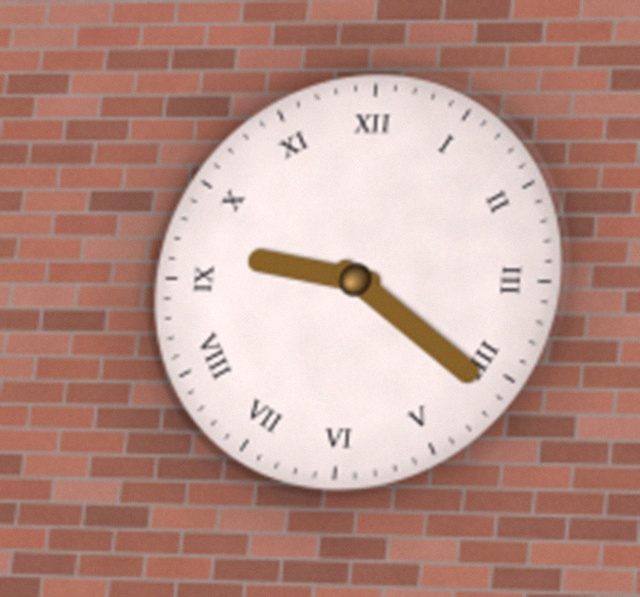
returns 9,21
